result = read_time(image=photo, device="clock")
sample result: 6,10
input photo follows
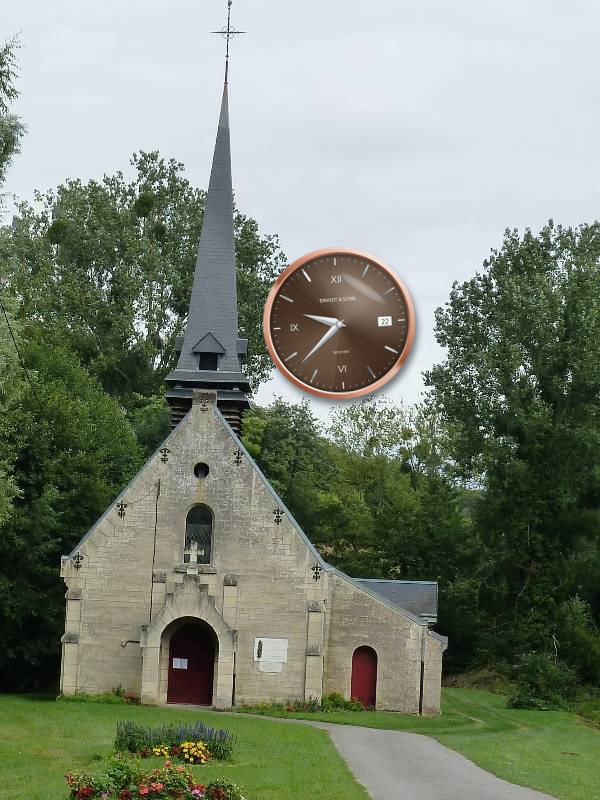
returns 9,38
